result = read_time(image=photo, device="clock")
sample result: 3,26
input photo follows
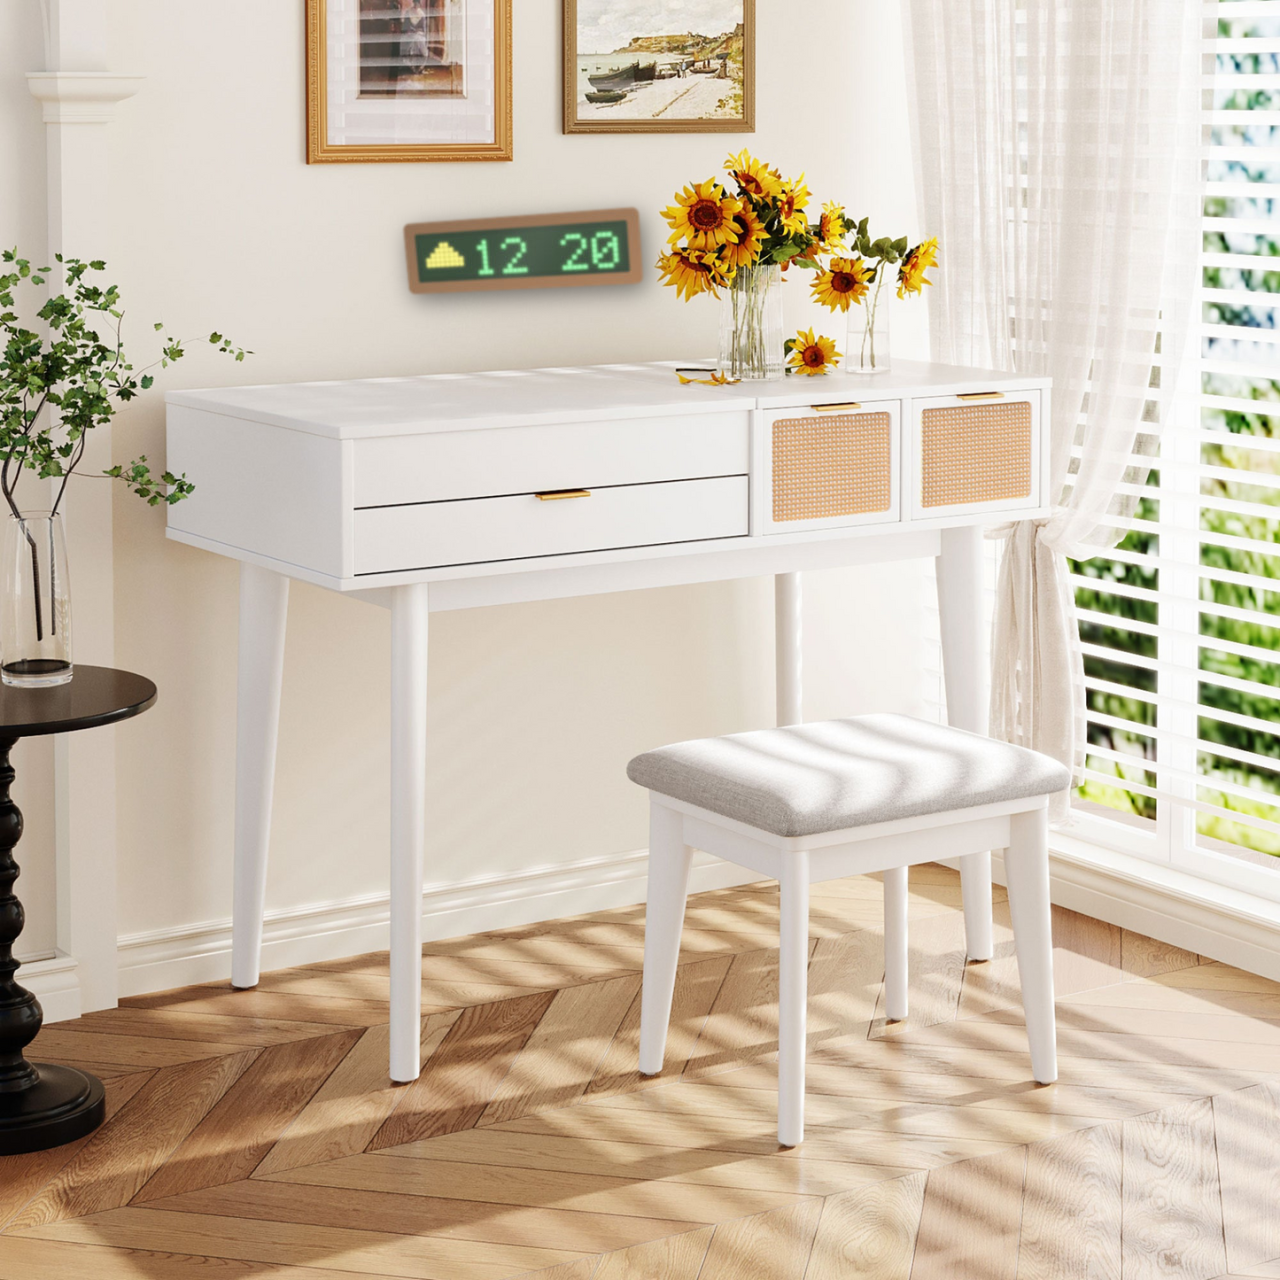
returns 12,20
